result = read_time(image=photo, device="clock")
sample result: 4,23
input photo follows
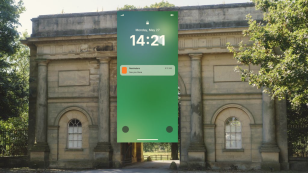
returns 14,21
